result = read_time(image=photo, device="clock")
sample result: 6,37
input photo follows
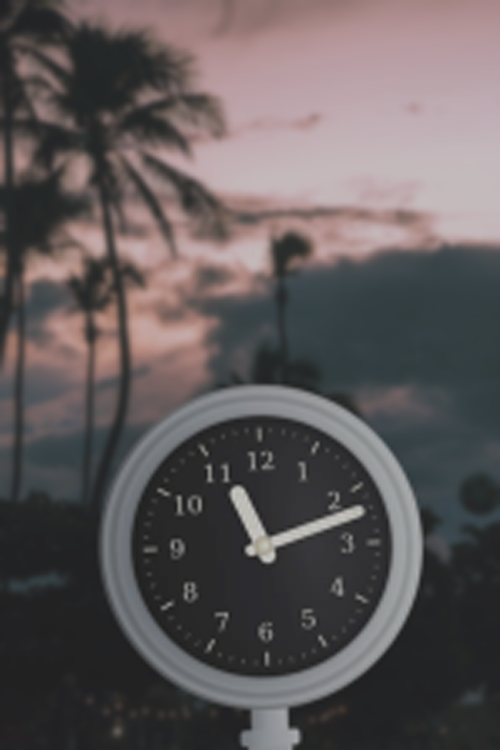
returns 11,12
